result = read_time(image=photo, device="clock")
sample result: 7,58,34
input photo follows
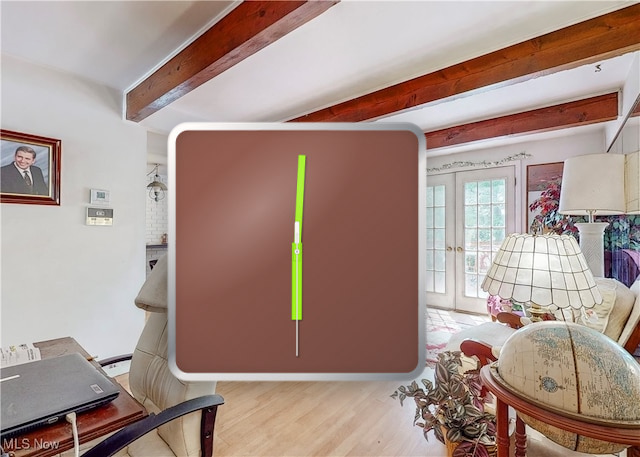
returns 6,00,30
